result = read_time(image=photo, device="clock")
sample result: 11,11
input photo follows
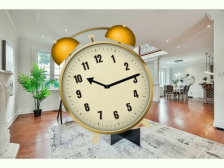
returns 10,14
